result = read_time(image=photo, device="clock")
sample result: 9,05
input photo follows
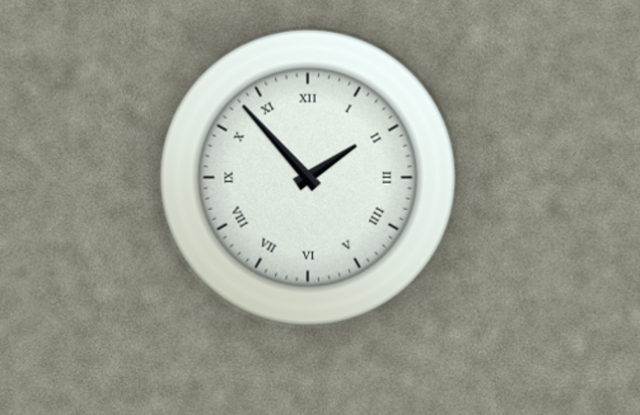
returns 1,53
